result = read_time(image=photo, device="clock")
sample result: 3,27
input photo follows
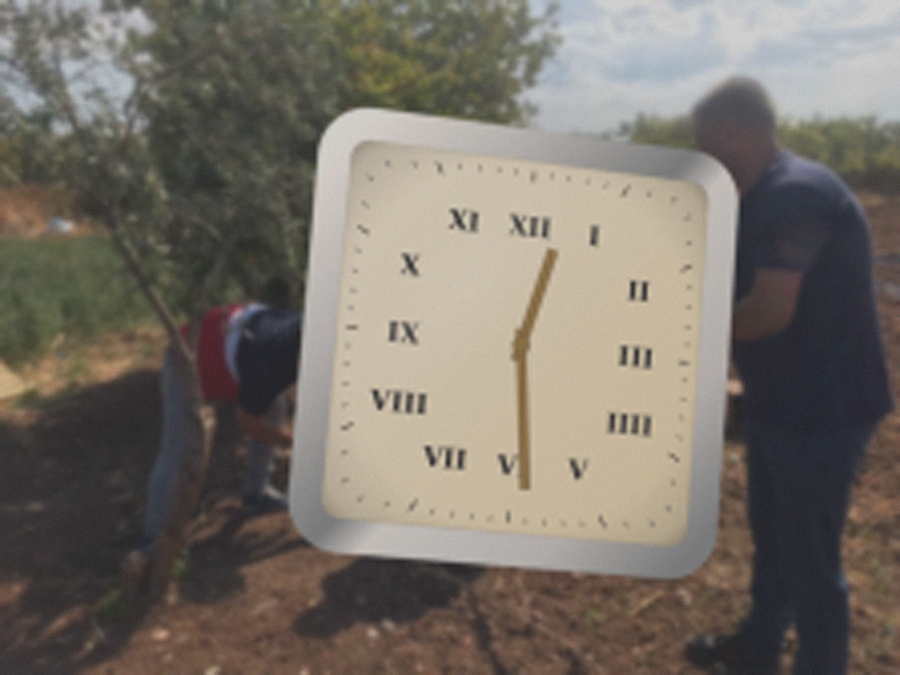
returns 12,29
